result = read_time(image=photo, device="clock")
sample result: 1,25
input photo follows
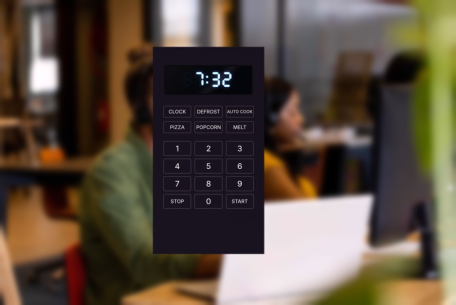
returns 7,32
